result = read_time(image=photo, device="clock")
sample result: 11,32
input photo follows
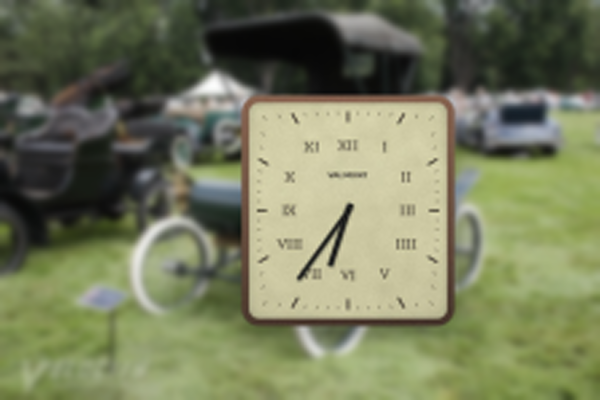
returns 6,36
